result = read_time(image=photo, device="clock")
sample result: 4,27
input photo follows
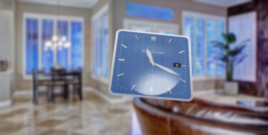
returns 11,19
